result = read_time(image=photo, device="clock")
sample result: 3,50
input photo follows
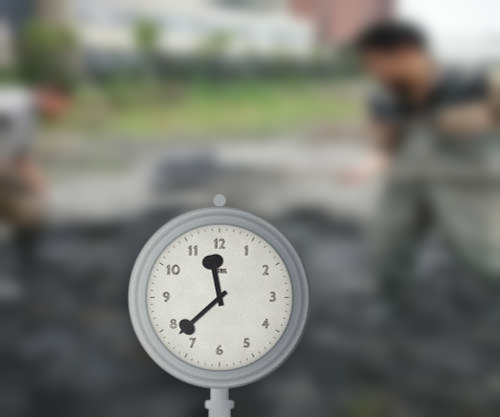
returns 11,38
